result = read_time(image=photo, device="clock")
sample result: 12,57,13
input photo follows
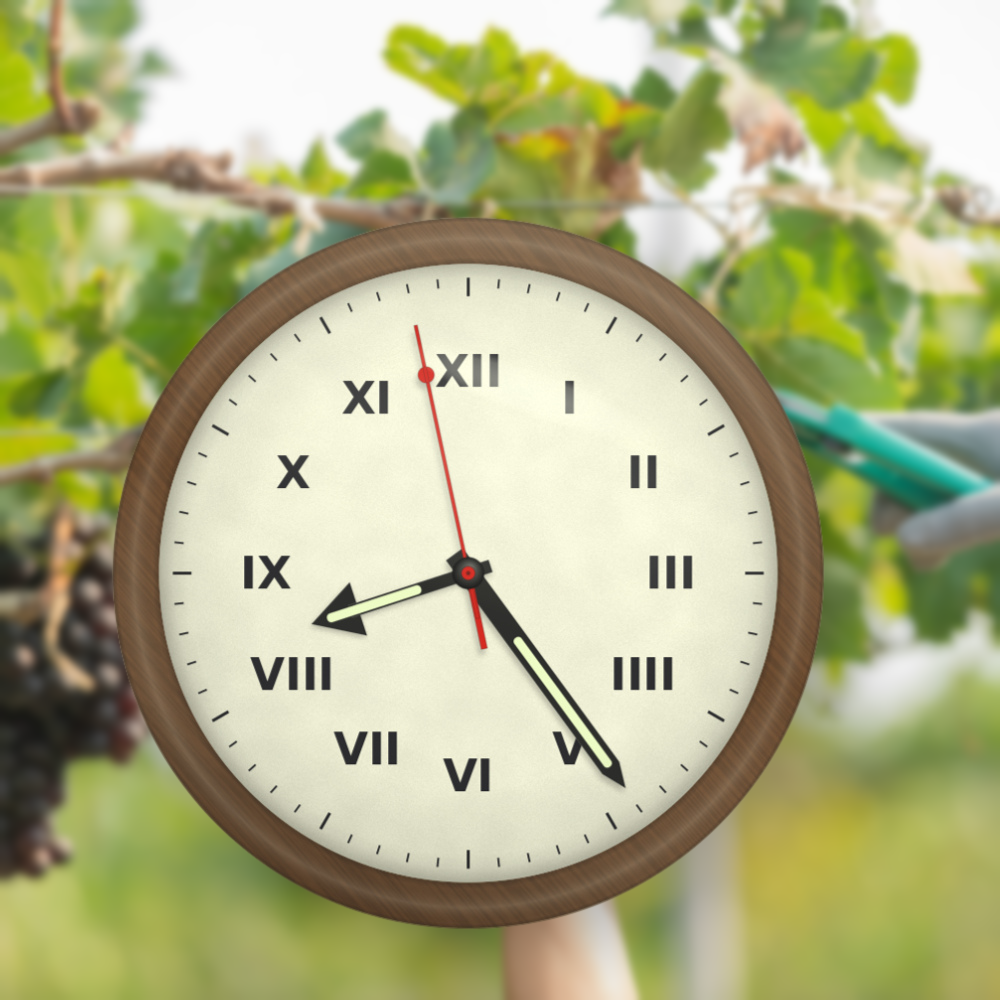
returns 8,23,58
